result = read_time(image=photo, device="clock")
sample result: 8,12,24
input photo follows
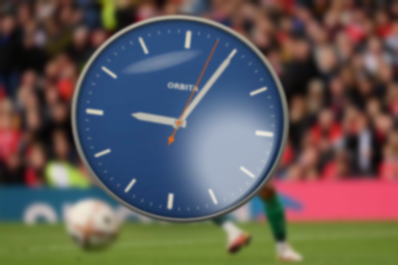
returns 9,05,03
